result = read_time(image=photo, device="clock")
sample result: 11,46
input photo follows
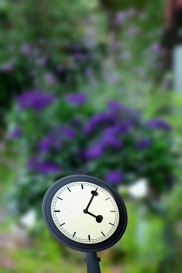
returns 4,05
